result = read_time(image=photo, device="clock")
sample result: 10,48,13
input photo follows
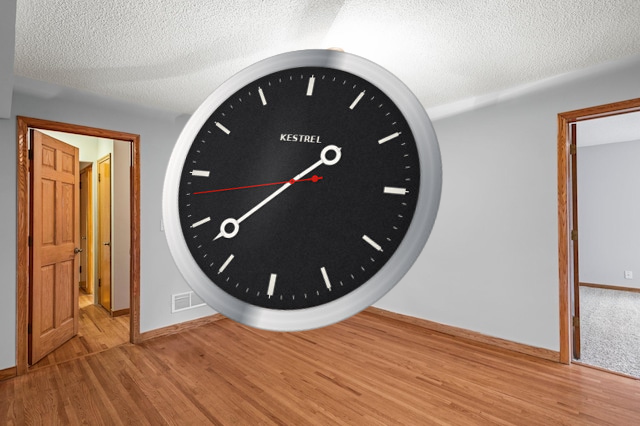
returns 1,37,43
